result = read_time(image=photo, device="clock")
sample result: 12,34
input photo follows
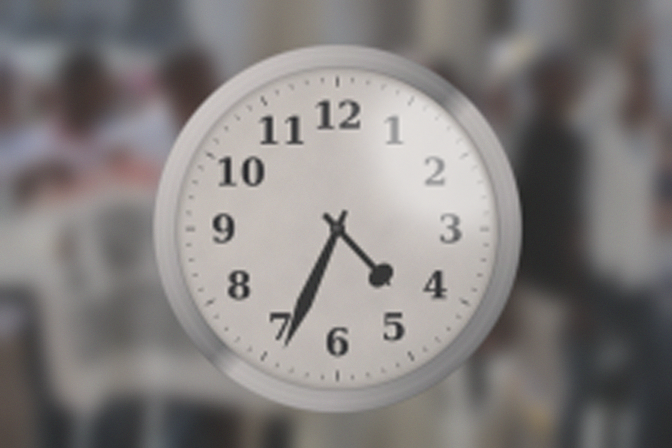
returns 4,34
